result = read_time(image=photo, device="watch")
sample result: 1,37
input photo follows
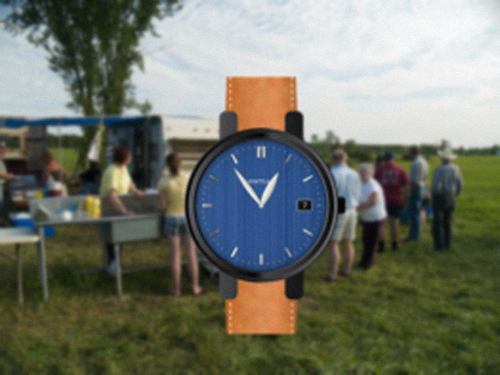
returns 12,54
